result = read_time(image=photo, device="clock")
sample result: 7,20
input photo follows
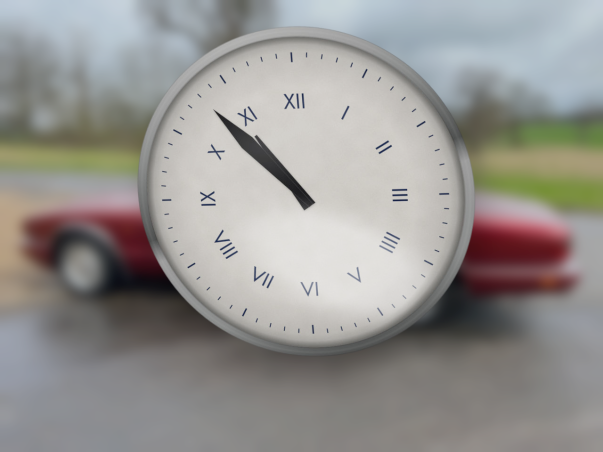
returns 10,53
